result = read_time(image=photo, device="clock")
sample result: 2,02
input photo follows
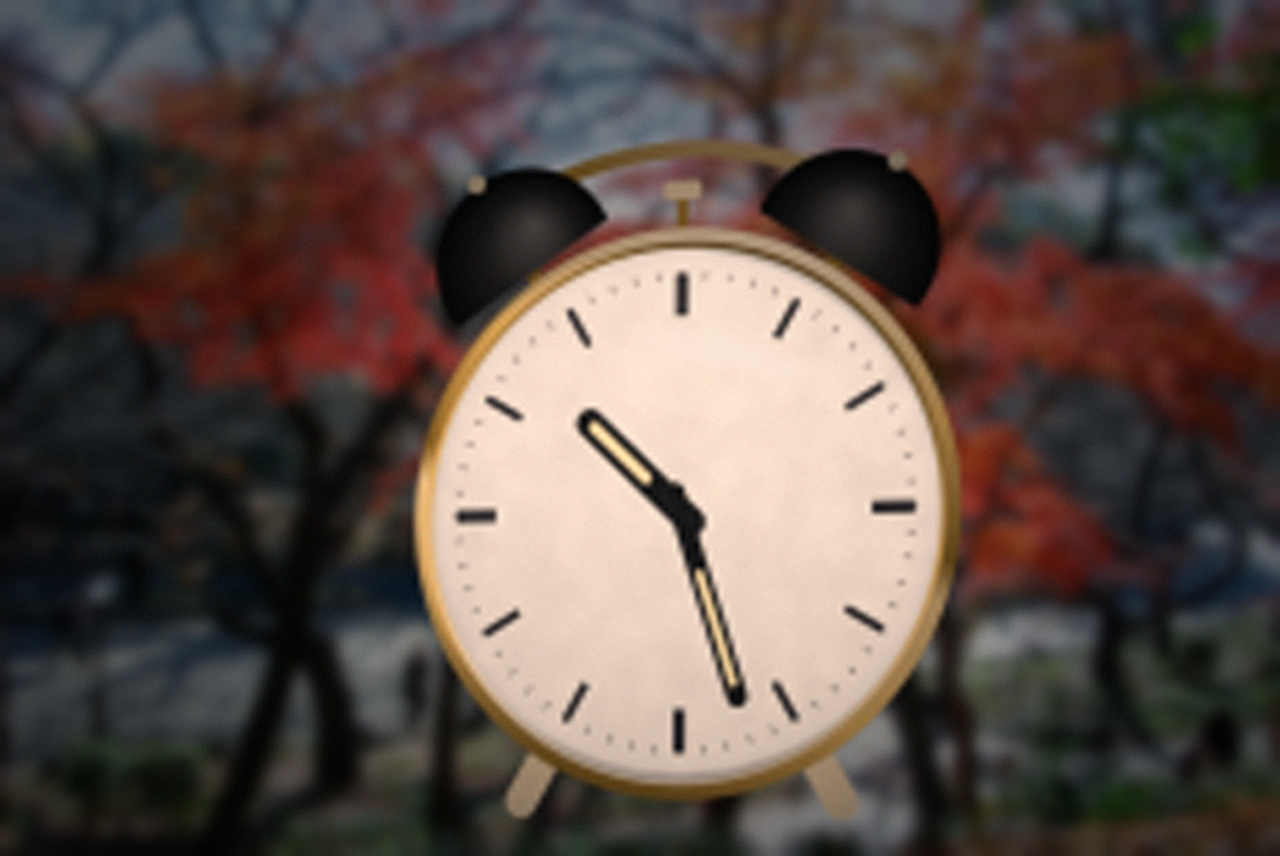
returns 10,27
